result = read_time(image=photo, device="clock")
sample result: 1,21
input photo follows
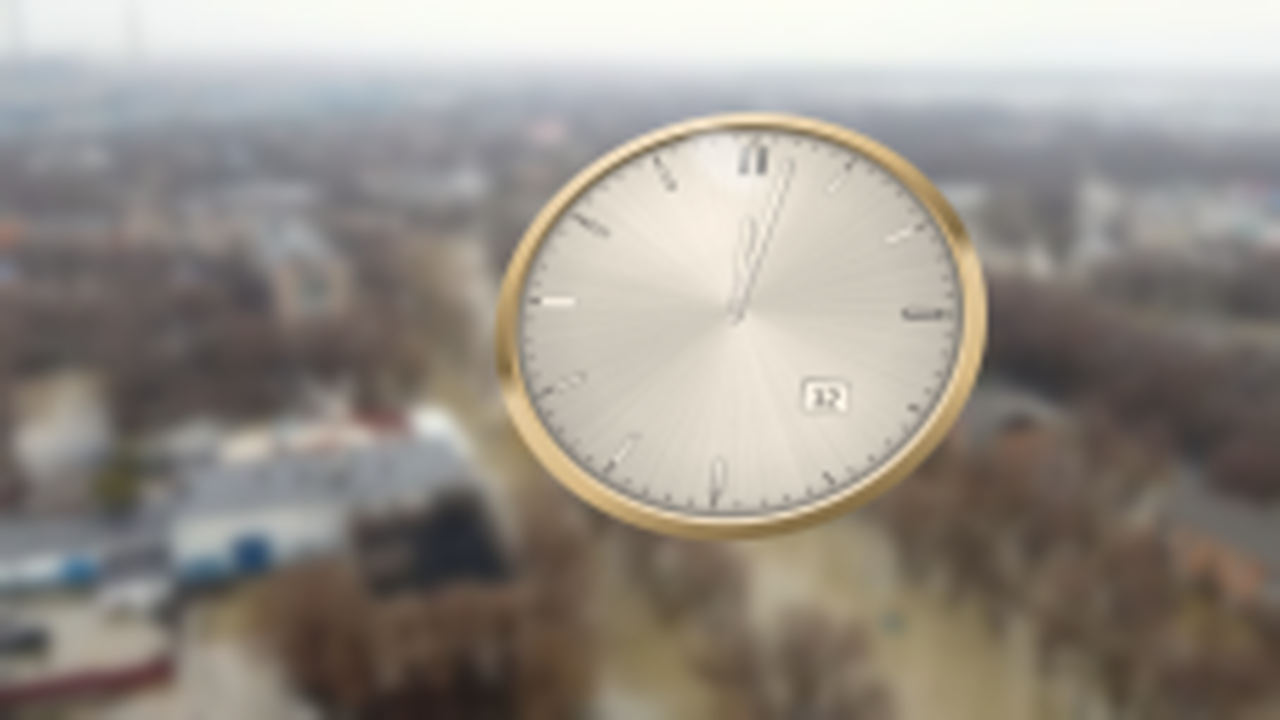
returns 12,02
